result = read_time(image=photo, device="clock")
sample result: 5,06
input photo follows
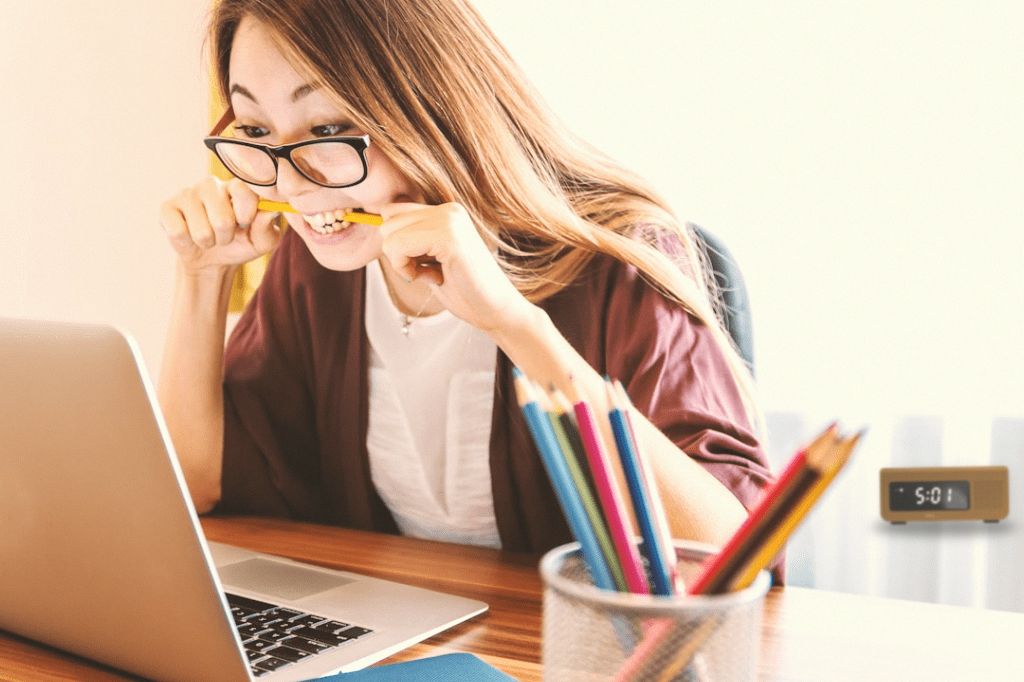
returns 5,01
